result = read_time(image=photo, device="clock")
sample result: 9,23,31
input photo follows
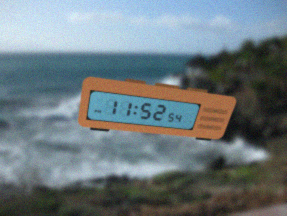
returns 11,52,54
